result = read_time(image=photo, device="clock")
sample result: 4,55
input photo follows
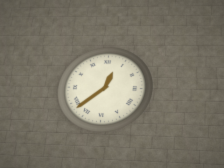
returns 12,38
